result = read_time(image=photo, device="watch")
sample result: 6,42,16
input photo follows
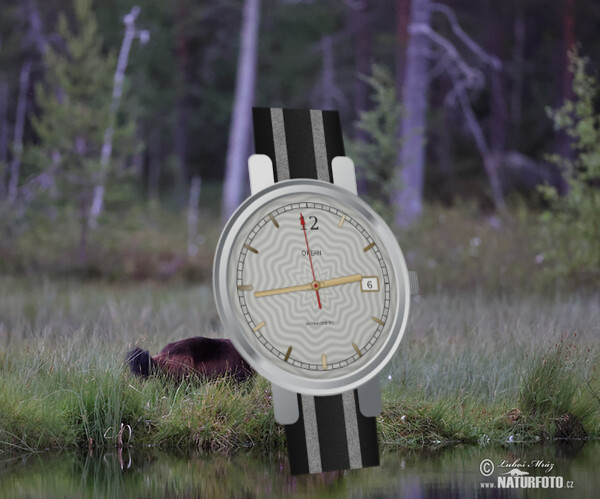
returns 2,43,59
